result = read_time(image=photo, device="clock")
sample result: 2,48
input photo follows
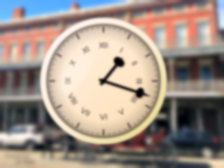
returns 1,18
